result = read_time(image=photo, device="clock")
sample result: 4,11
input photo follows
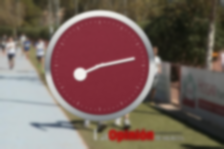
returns 8,13
